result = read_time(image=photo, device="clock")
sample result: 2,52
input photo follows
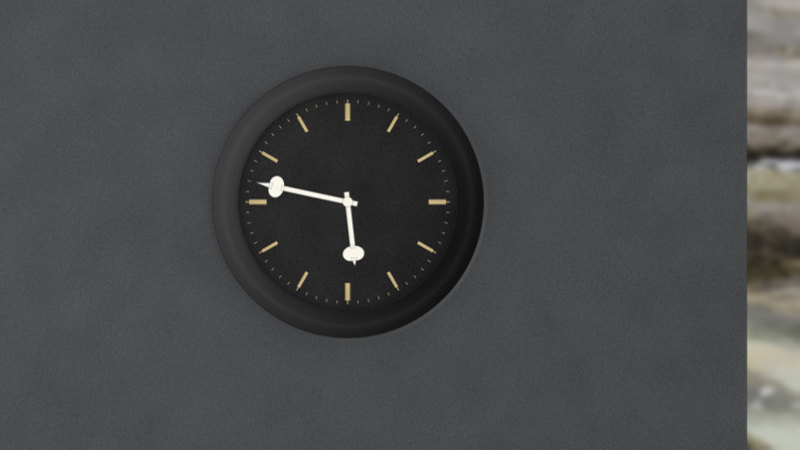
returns 5,47
